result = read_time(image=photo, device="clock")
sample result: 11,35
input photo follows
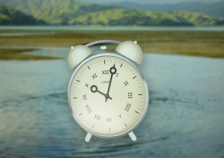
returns 10,03
